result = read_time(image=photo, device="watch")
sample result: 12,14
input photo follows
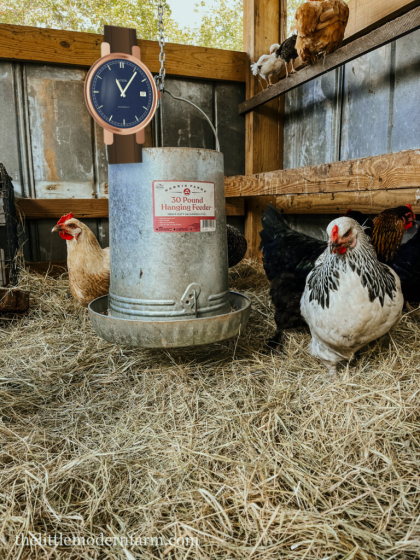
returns 11,06
